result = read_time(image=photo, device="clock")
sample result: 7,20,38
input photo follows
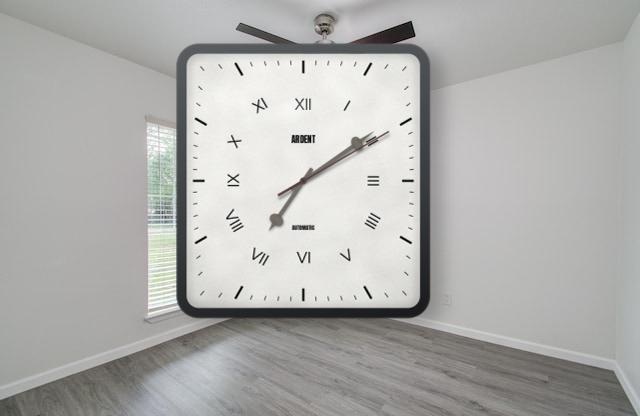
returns 7,09,10
